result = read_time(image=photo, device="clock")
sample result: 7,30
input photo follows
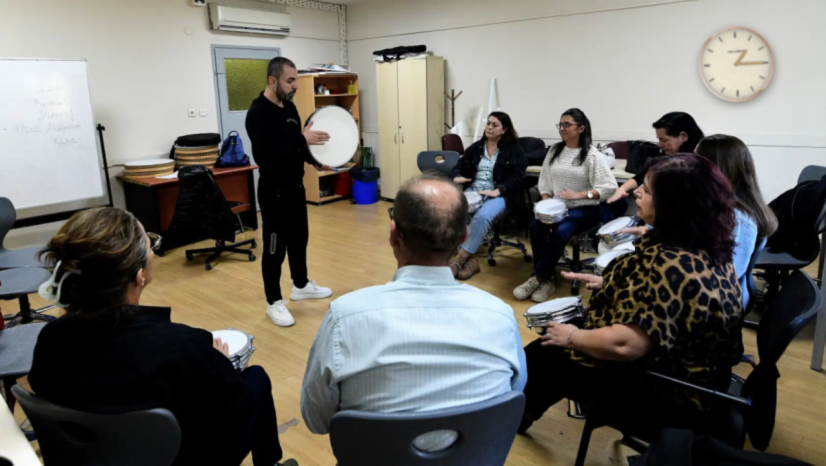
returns 1,15
